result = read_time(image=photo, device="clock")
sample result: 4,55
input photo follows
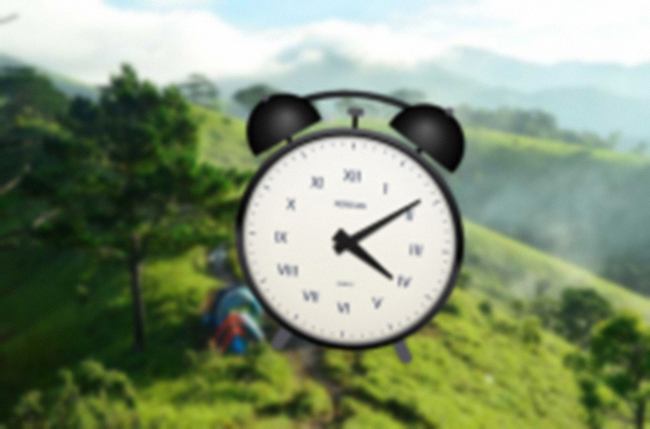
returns 4,09
